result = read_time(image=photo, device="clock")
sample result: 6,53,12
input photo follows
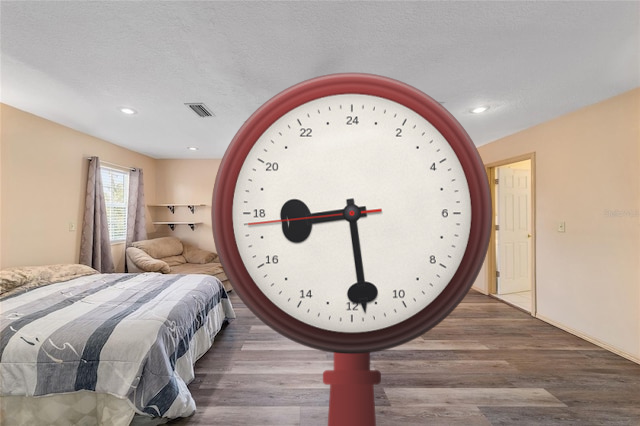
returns 17,28,44
